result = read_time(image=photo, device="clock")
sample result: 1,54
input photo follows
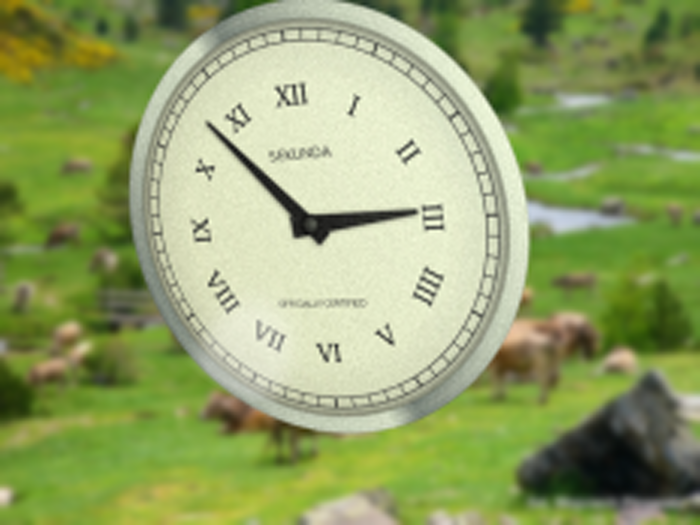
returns 2,53
